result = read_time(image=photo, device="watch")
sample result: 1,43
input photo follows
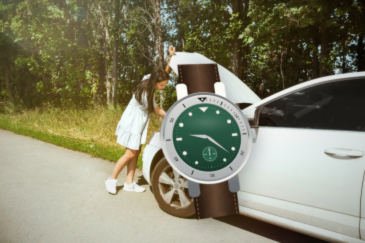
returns 9,22
